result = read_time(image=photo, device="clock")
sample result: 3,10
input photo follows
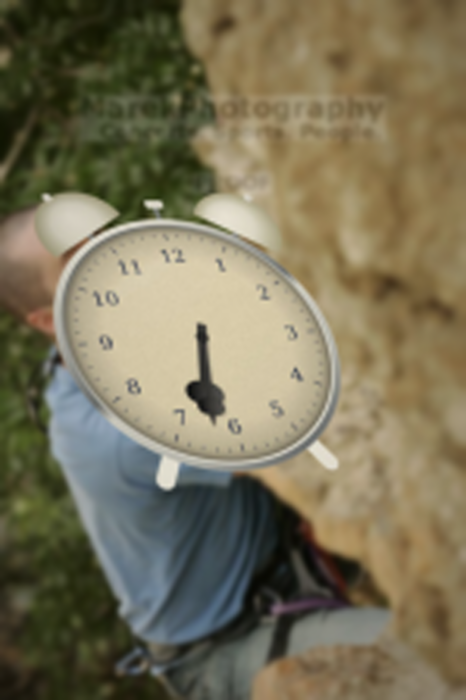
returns 6,32
